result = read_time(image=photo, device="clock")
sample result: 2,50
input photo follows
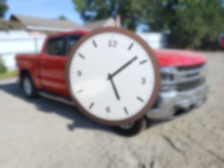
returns 5,08
